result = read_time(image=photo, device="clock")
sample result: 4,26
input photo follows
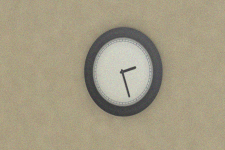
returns 2,27
